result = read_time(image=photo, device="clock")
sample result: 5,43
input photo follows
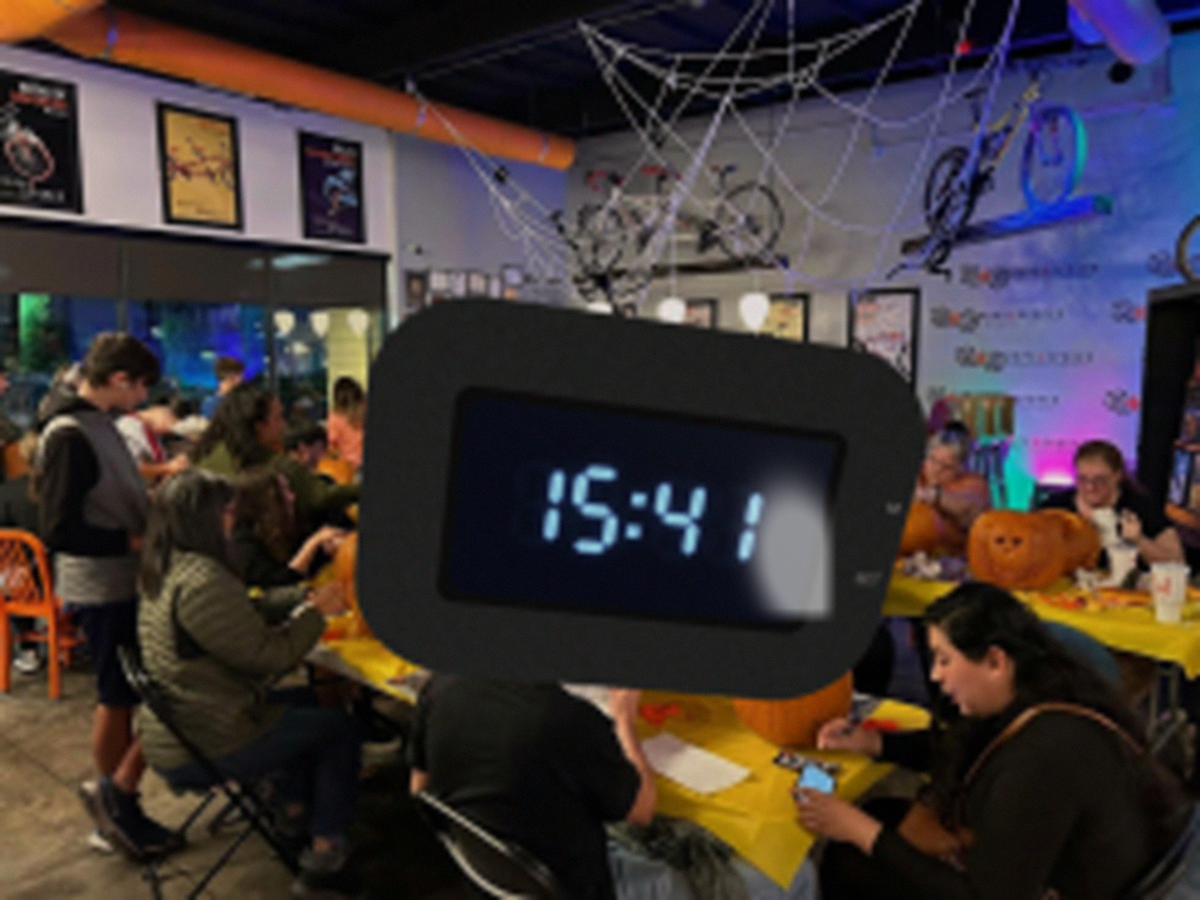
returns 15,41
